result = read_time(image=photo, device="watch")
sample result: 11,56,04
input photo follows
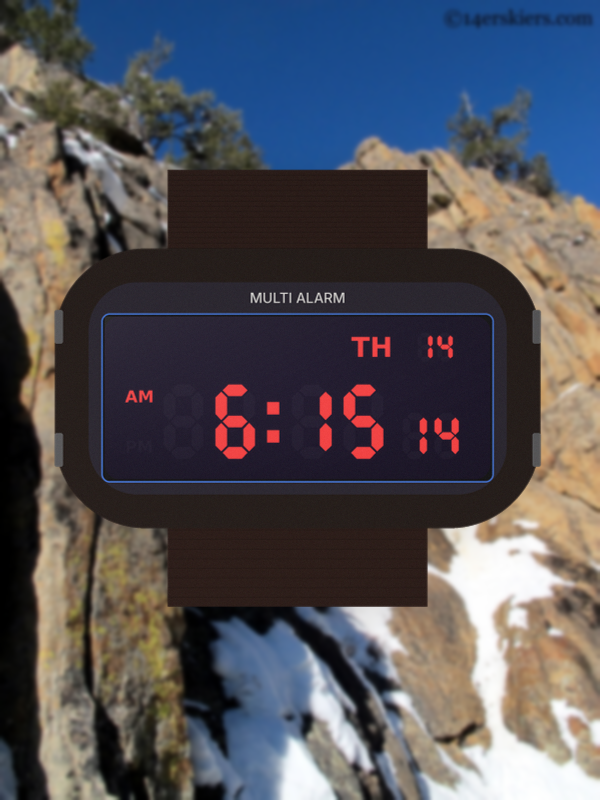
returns 6,15,14
